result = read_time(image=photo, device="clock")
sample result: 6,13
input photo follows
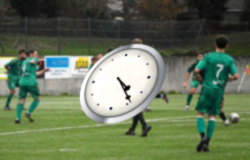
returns 4,24
